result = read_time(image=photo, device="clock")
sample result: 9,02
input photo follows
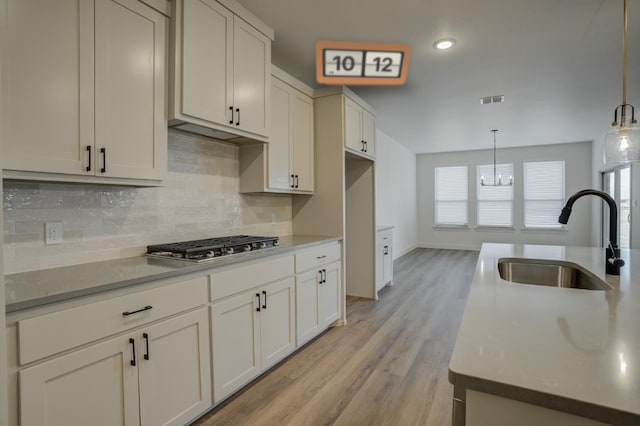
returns 10,12
